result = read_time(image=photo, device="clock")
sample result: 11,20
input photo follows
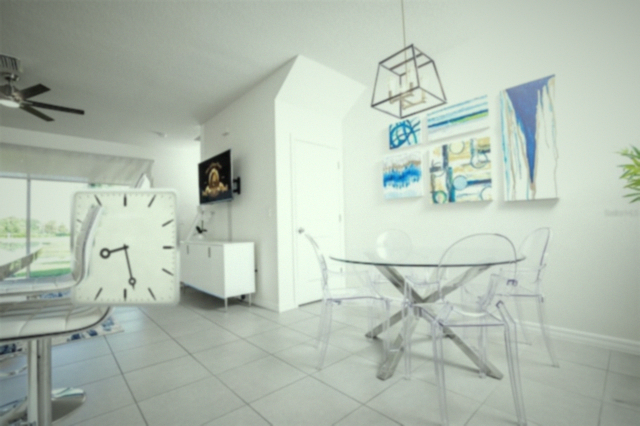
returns 8,28
